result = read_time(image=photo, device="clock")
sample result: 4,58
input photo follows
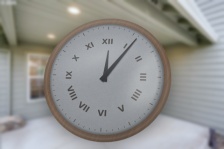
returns 12,06
